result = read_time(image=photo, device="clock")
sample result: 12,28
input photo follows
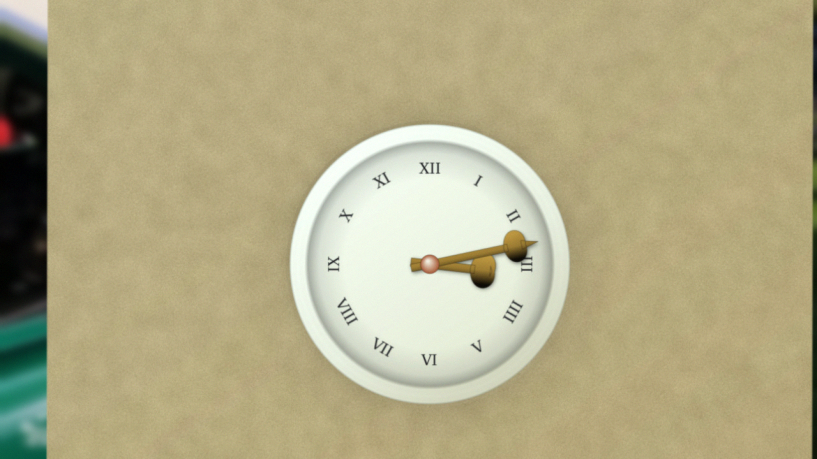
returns 3,13
